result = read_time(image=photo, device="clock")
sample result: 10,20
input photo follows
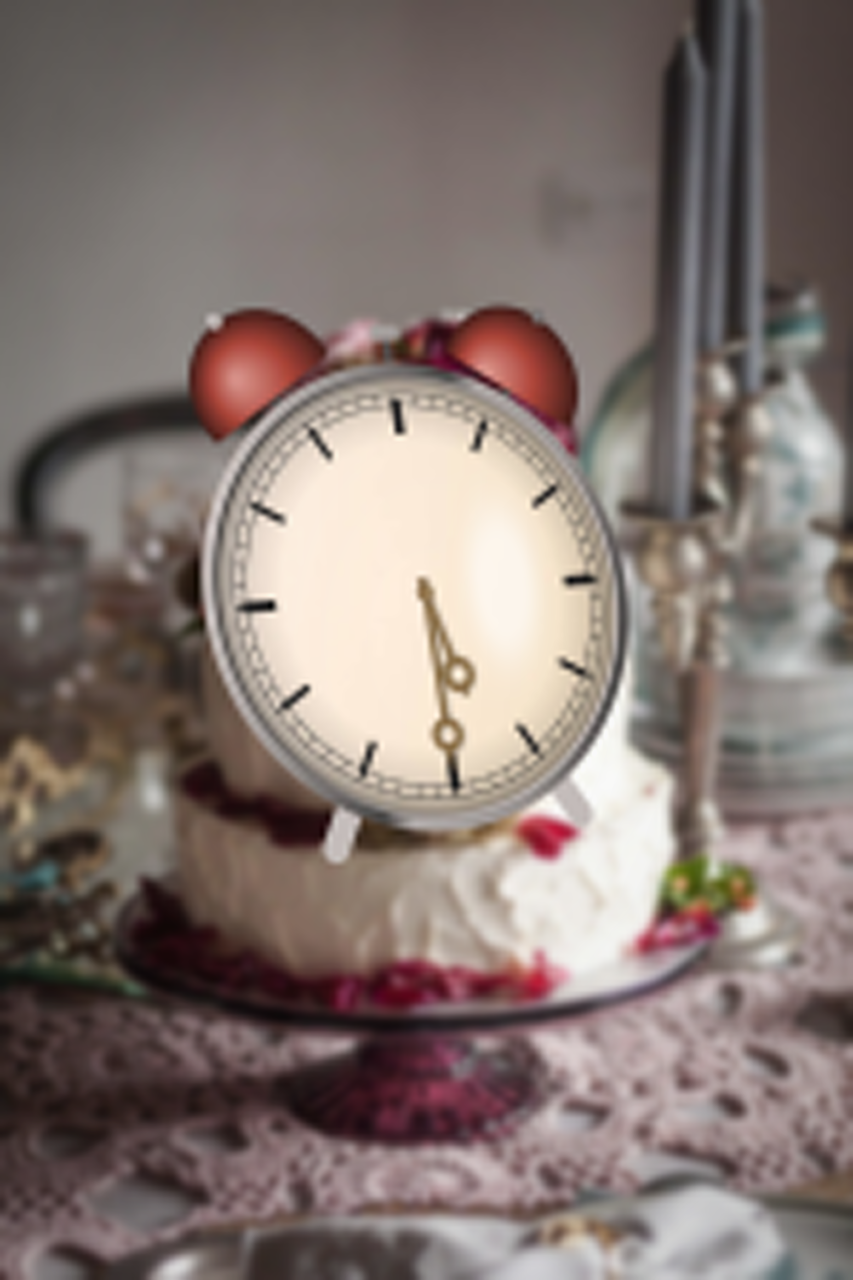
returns 5,30
